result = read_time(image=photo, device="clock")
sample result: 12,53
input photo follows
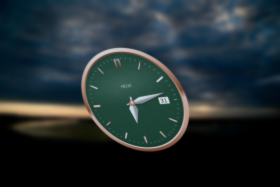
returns 6,13
